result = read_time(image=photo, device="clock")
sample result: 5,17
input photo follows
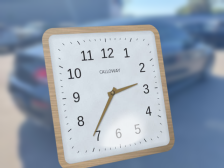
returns 2,36
